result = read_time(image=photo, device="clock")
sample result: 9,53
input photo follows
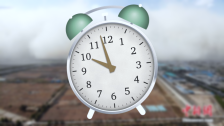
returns 9,58
